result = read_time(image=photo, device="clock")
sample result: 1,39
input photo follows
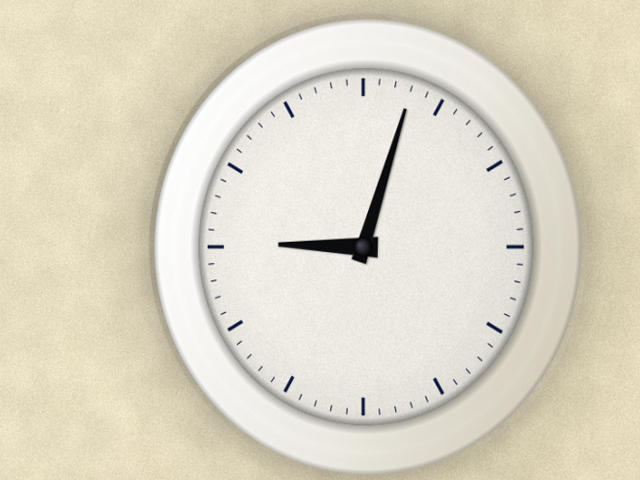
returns 9,03
